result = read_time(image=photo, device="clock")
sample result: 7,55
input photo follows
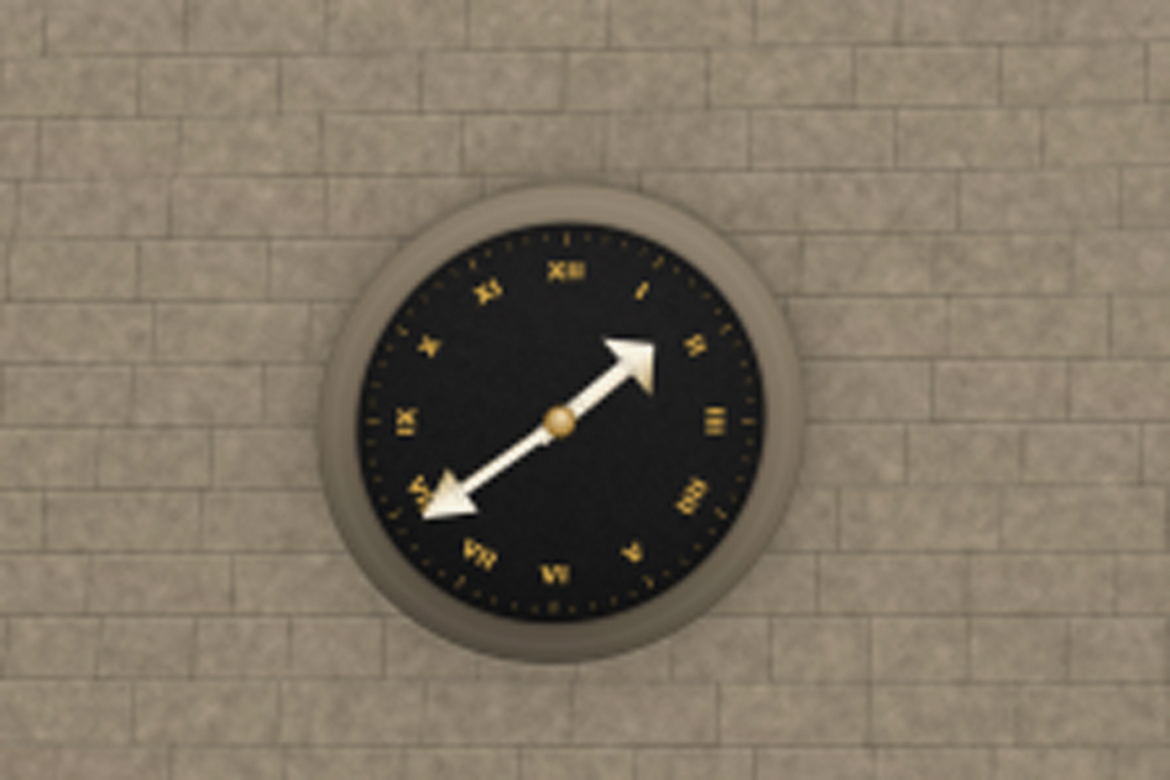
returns 1,39
